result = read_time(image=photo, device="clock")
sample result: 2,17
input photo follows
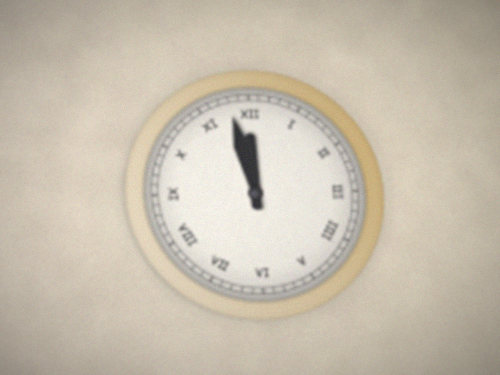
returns 11,58
